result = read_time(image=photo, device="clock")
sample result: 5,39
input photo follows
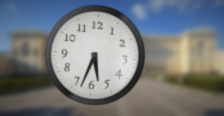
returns 5,33
